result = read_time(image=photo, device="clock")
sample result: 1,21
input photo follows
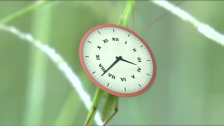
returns 3,38
